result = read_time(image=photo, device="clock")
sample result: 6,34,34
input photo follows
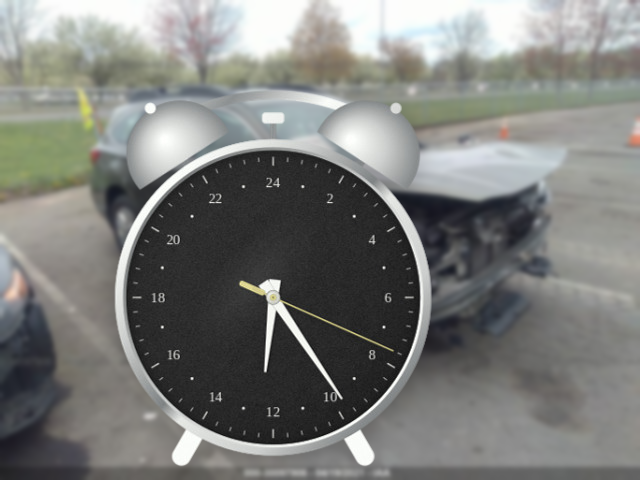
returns 12,24,19
